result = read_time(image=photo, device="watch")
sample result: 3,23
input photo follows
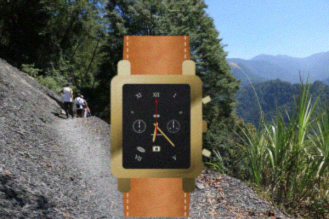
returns 6,23
